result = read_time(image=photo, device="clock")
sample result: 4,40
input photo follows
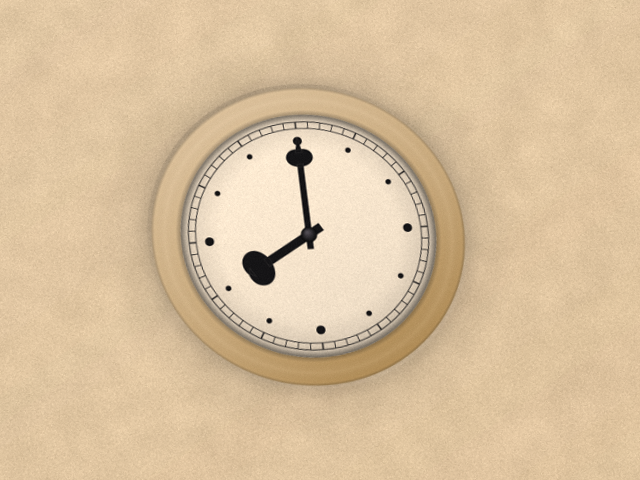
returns 8,00
